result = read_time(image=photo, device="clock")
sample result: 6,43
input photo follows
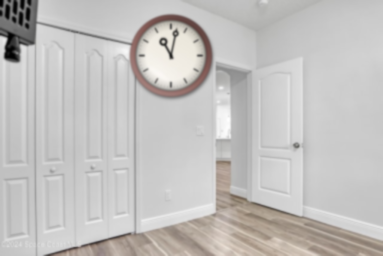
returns 11,02
